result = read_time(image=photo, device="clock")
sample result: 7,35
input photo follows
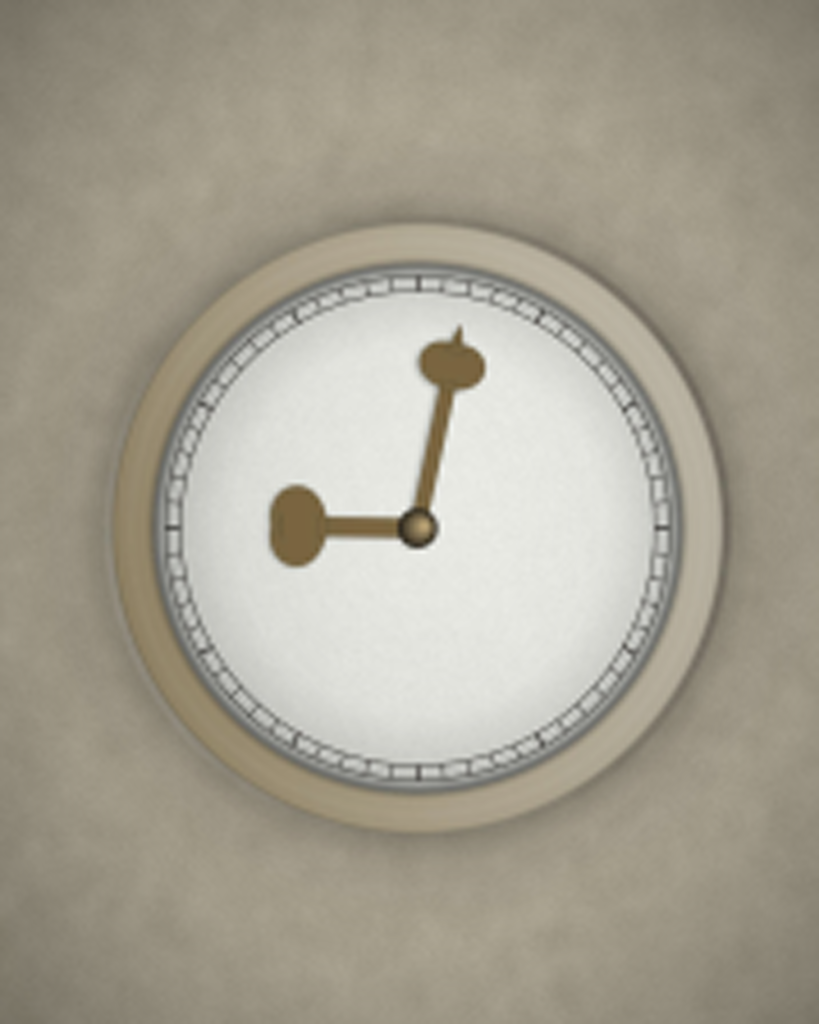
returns 9,02
